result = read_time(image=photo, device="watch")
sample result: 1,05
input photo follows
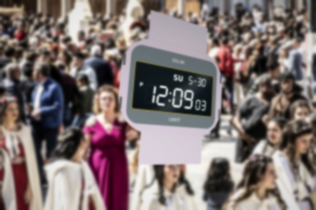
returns 12,09
